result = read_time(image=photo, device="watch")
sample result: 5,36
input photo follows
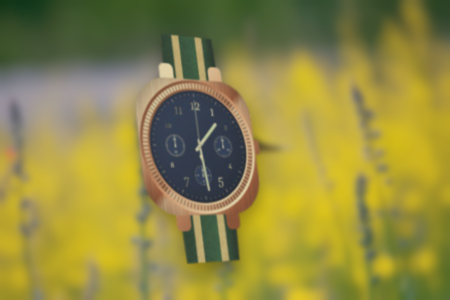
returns 1,29
